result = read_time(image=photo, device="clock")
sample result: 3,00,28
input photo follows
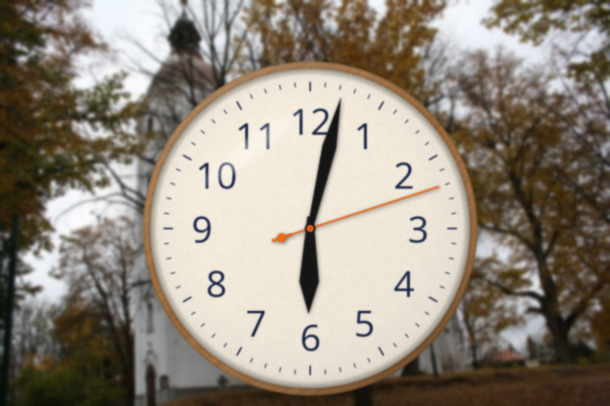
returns 6,02,12
